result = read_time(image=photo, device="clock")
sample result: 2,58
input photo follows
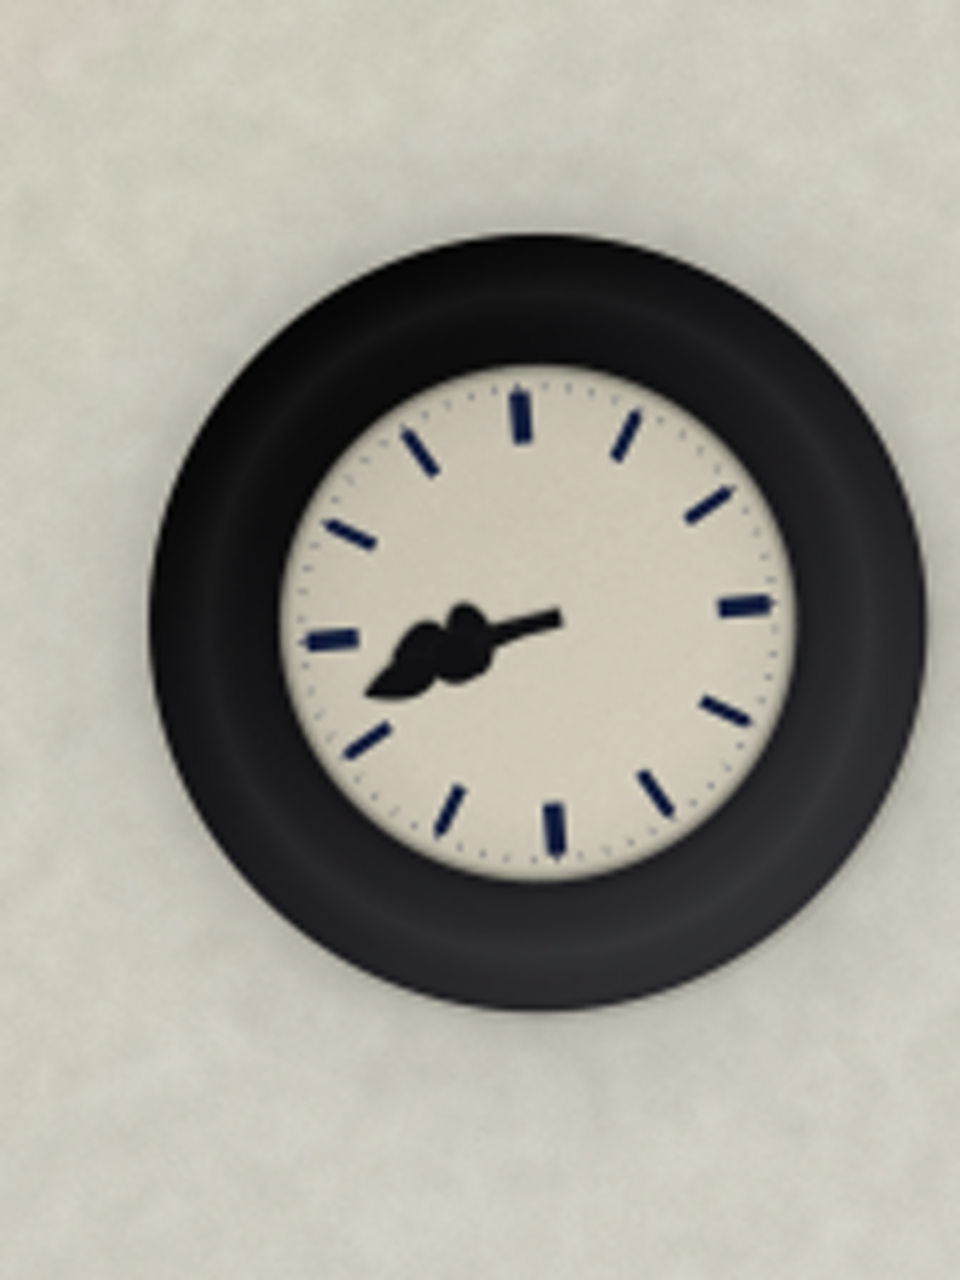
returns 8,42
